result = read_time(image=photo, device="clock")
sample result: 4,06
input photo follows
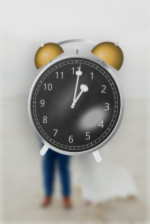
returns 1,01
